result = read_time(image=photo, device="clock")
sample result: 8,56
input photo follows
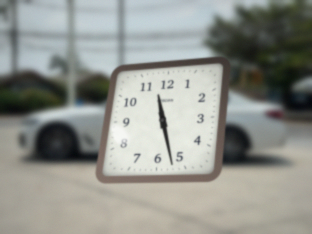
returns 11,27
